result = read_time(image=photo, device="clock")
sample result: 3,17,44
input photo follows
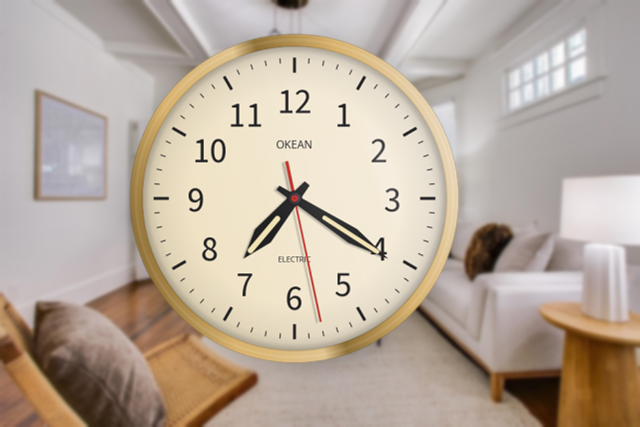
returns 7,20,28
